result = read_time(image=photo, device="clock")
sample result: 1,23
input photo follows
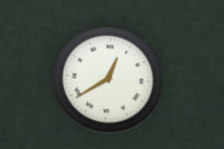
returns 12,39
